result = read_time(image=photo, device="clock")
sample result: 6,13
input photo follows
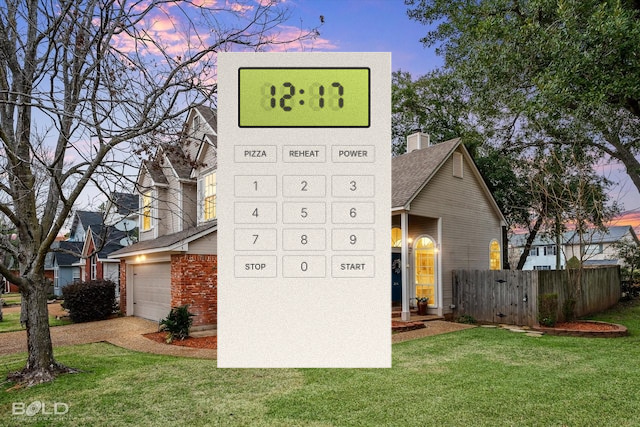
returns 12,17
